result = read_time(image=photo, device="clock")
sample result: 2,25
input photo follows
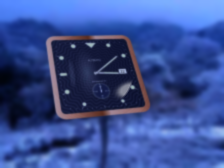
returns 3,09
